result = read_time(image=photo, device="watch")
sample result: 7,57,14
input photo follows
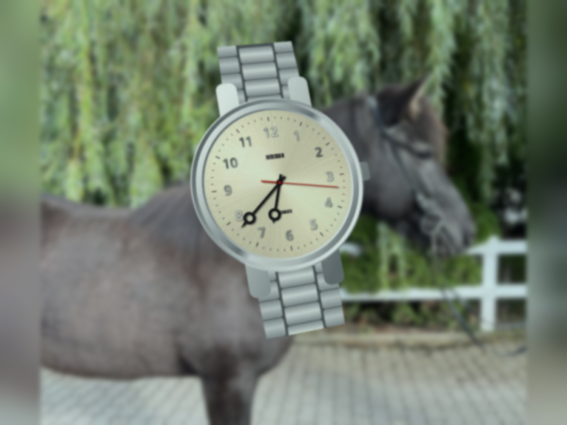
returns 6,38,17
